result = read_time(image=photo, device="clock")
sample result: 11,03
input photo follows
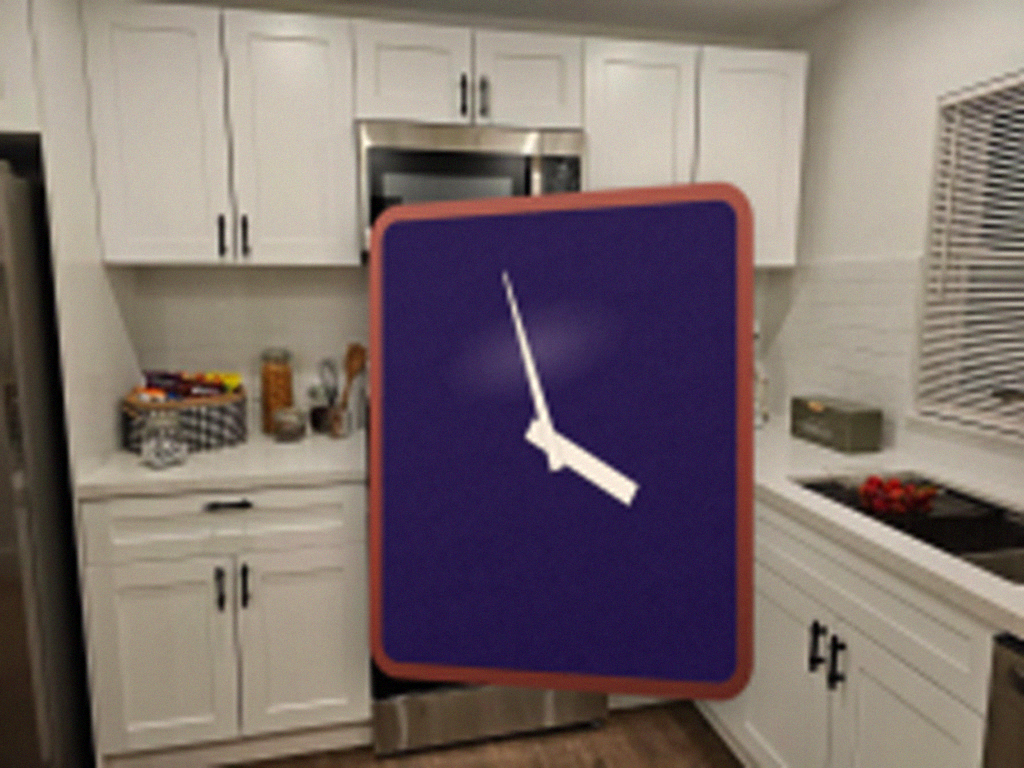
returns 3,57
